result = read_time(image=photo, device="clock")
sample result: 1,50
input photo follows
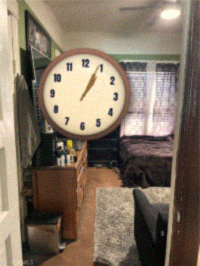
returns 1,04
